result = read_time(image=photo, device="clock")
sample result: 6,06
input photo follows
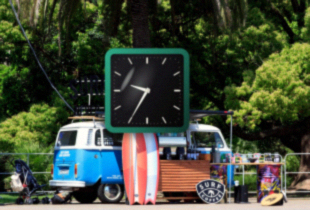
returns 9,35
